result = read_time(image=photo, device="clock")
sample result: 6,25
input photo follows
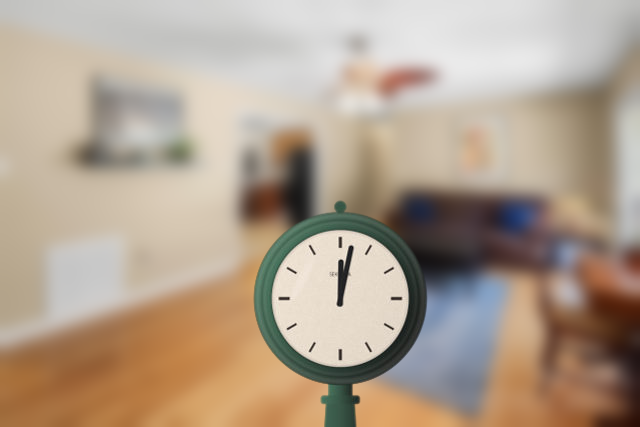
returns 12,02
